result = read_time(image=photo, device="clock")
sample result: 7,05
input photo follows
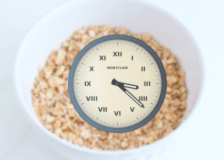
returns 3,22
